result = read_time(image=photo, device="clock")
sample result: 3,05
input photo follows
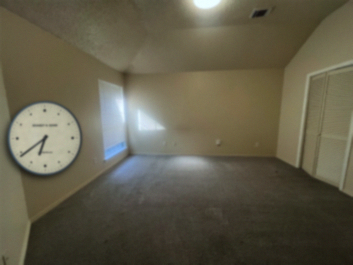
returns 6,39
